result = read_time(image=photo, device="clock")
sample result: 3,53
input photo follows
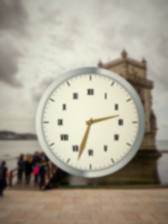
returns 2,33
